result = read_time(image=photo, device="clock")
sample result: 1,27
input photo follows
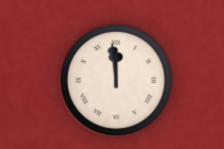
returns 11,59
